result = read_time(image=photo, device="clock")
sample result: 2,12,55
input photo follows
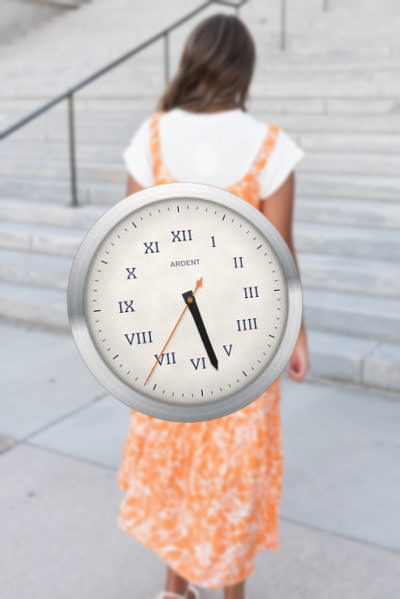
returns 5,27,36
